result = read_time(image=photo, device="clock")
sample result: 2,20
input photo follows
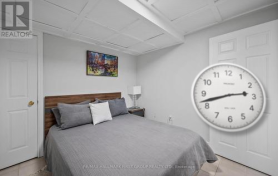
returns 2,42
